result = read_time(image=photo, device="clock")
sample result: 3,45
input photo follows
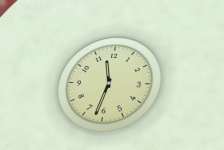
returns 11,32
